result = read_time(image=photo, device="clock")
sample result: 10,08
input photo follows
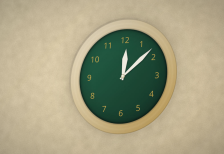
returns 12,08
